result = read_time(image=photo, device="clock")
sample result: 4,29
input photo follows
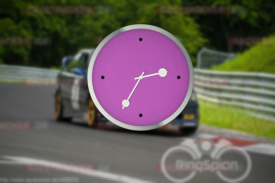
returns 2,35
